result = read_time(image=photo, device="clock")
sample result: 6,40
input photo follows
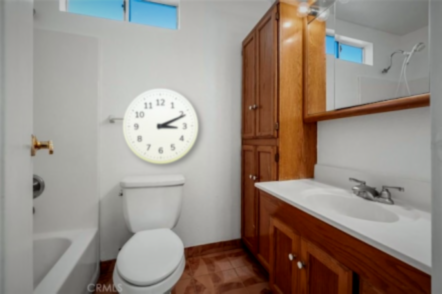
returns 3,11
